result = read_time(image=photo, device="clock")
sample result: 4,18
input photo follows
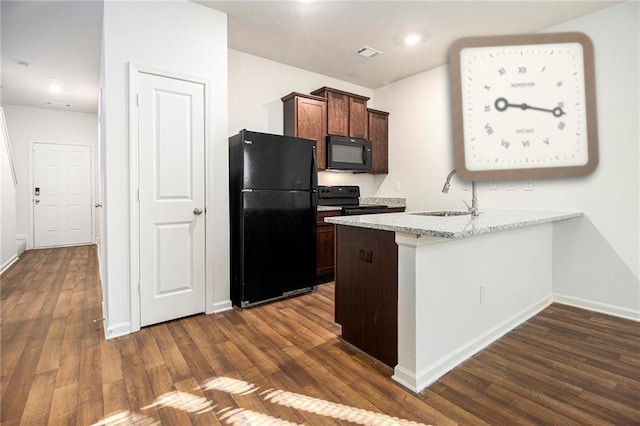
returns 9,17
